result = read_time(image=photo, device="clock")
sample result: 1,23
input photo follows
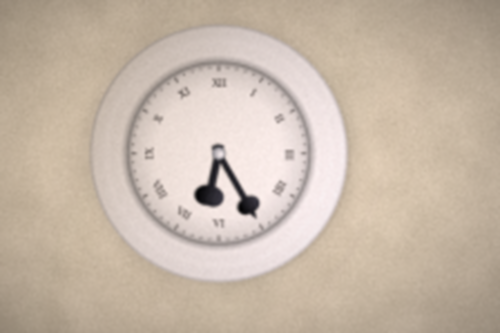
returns 6,25
